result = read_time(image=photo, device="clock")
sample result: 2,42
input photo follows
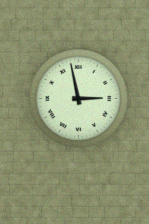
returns 2,58
